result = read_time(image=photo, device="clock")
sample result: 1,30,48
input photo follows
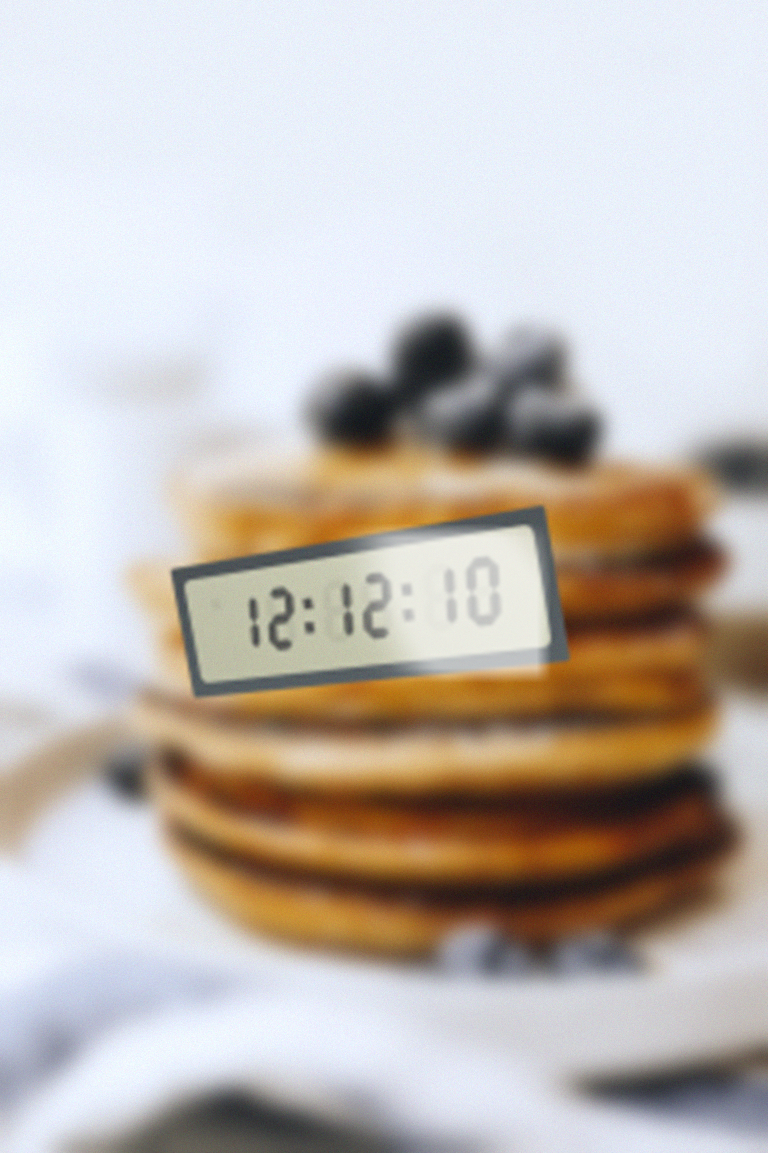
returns 12,12,10
